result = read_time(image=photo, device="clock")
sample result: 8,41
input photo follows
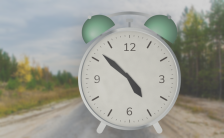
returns 4,52
